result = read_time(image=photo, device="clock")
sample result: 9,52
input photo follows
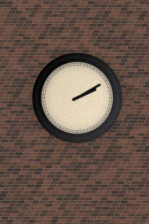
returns 2,10
